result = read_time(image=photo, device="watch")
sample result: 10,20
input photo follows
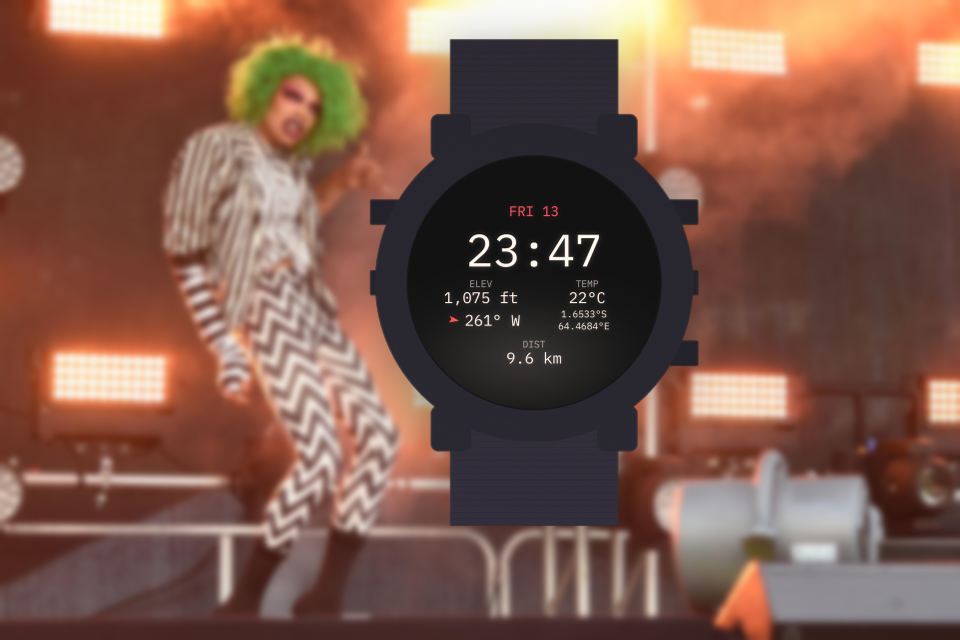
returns 23,47
